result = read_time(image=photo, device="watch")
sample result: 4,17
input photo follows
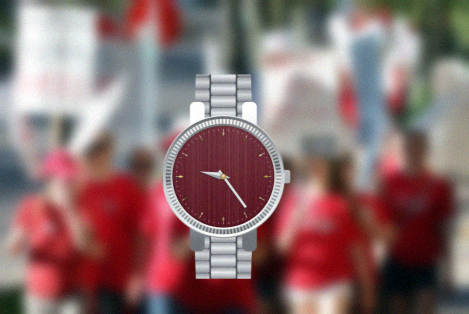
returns 9,24
